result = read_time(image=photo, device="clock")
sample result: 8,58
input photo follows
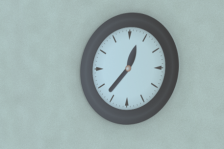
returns 12,37
